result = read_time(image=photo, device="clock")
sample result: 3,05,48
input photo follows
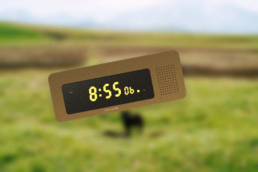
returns 8,55,06
